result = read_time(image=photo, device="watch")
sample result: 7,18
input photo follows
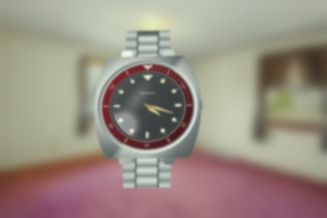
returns 4,18
